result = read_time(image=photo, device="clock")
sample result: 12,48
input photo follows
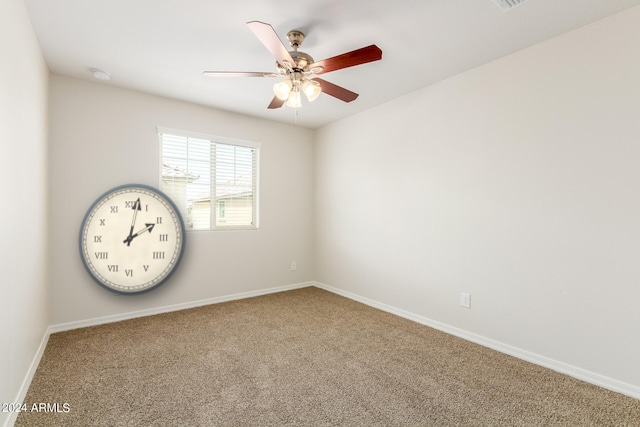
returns 2,02
